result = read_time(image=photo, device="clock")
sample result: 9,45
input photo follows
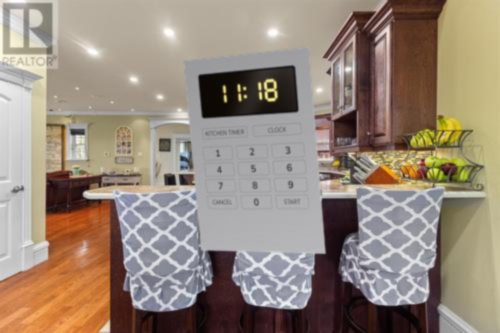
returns 11,18
